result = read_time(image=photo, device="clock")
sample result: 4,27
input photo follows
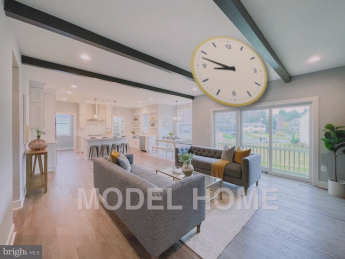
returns 8,48
